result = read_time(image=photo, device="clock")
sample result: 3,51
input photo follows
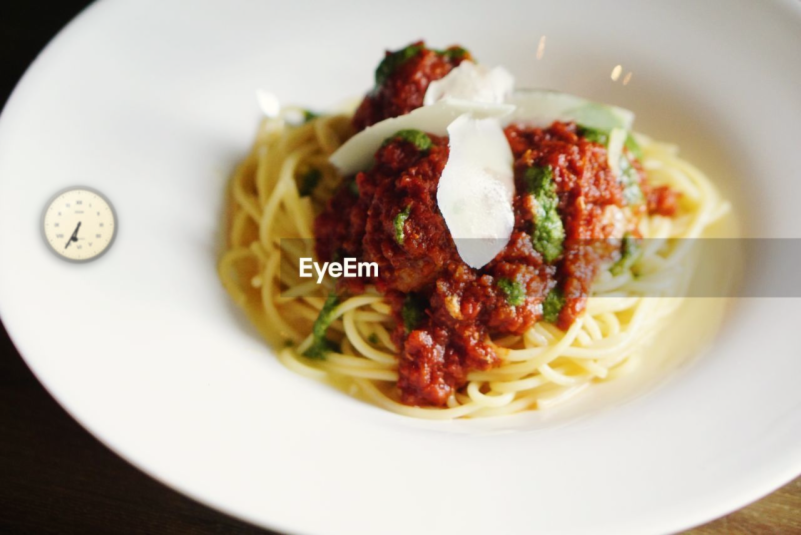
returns 6,35
